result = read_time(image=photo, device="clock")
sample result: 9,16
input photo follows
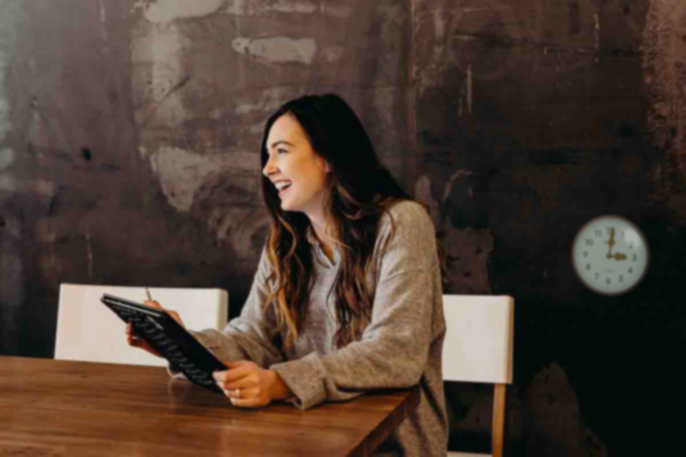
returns 3,01
